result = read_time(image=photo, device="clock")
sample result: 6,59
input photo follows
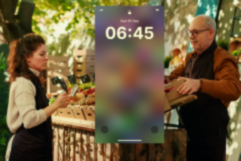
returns 6,45
